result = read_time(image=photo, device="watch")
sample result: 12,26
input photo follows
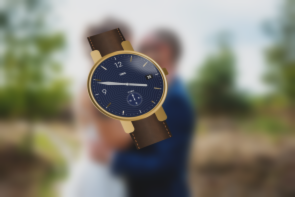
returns 3,49
